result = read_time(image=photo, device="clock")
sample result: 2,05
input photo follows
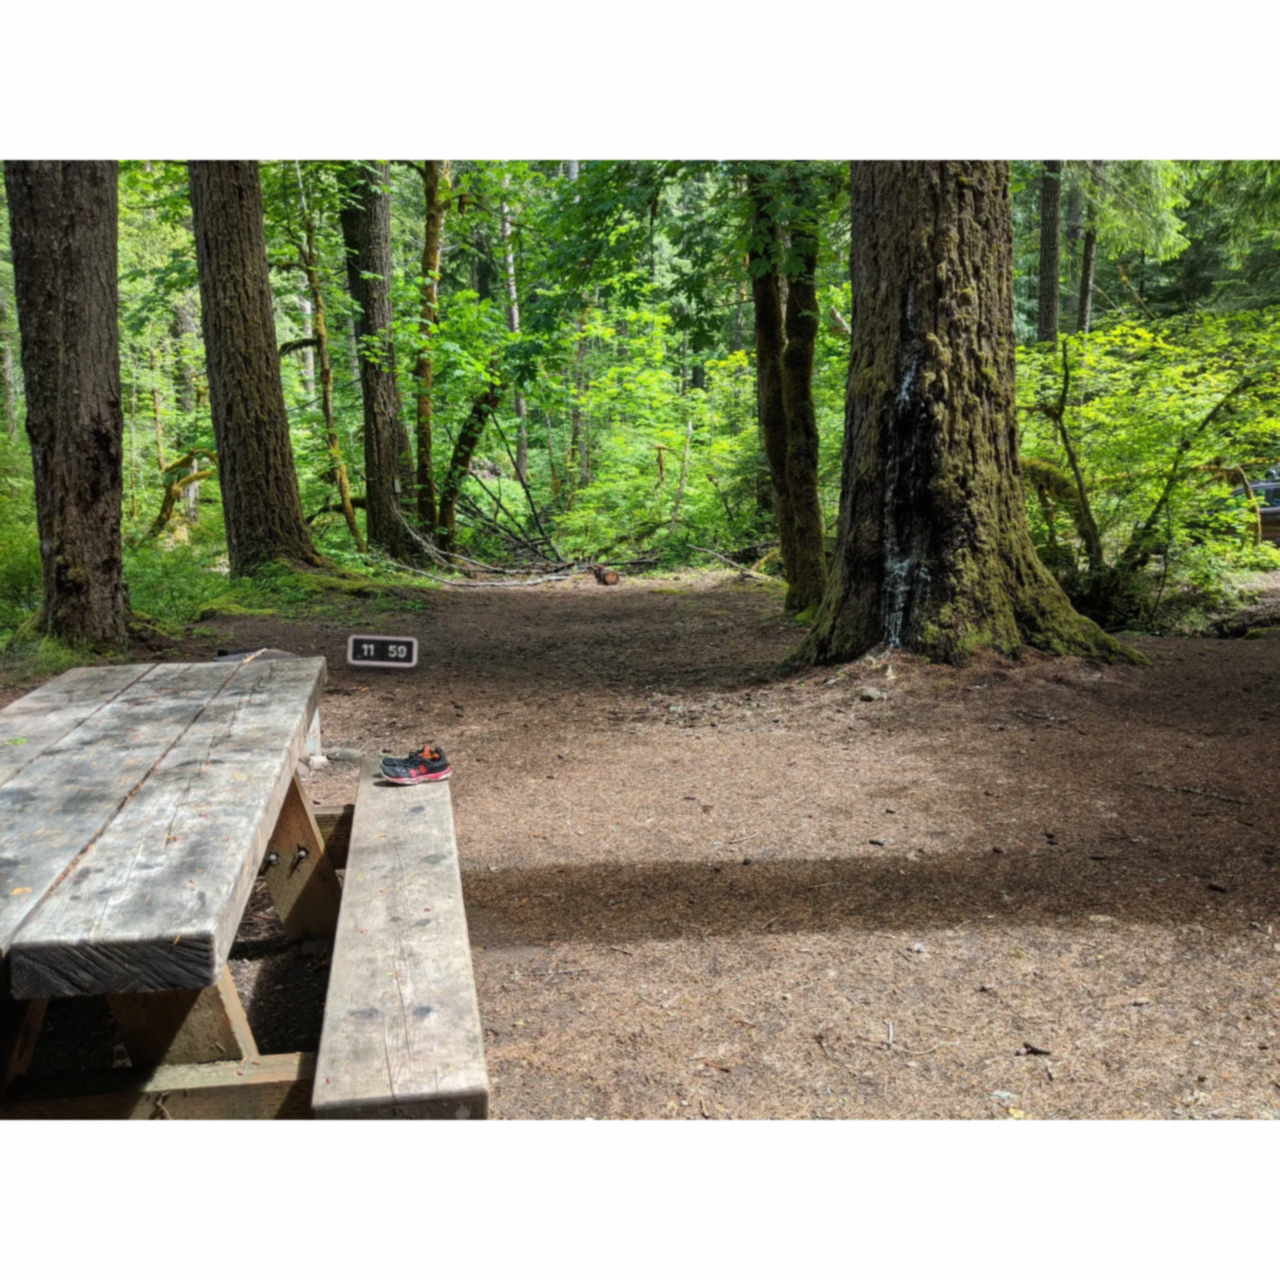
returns 11,59
